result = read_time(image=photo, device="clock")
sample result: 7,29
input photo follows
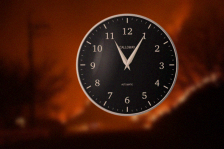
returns 11,05
